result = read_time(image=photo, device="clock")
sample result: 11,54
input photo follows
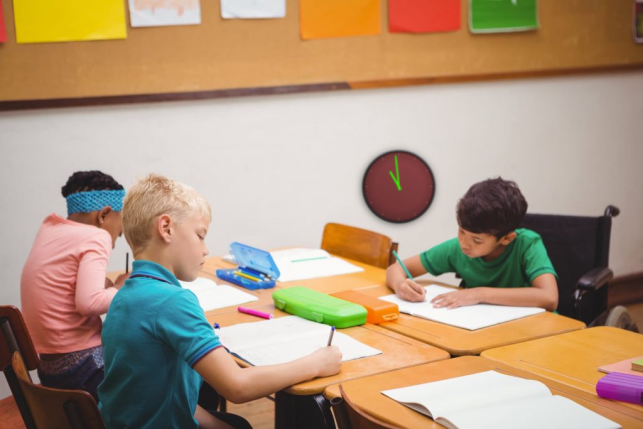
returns 10,59
